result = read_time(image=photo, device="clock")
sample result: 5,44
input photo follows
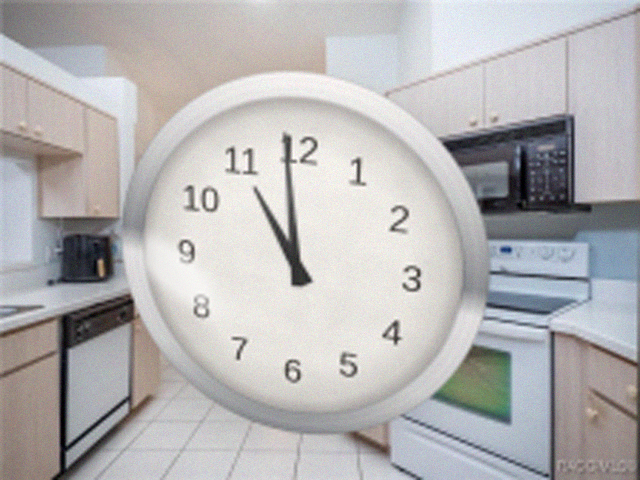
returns 10,59
